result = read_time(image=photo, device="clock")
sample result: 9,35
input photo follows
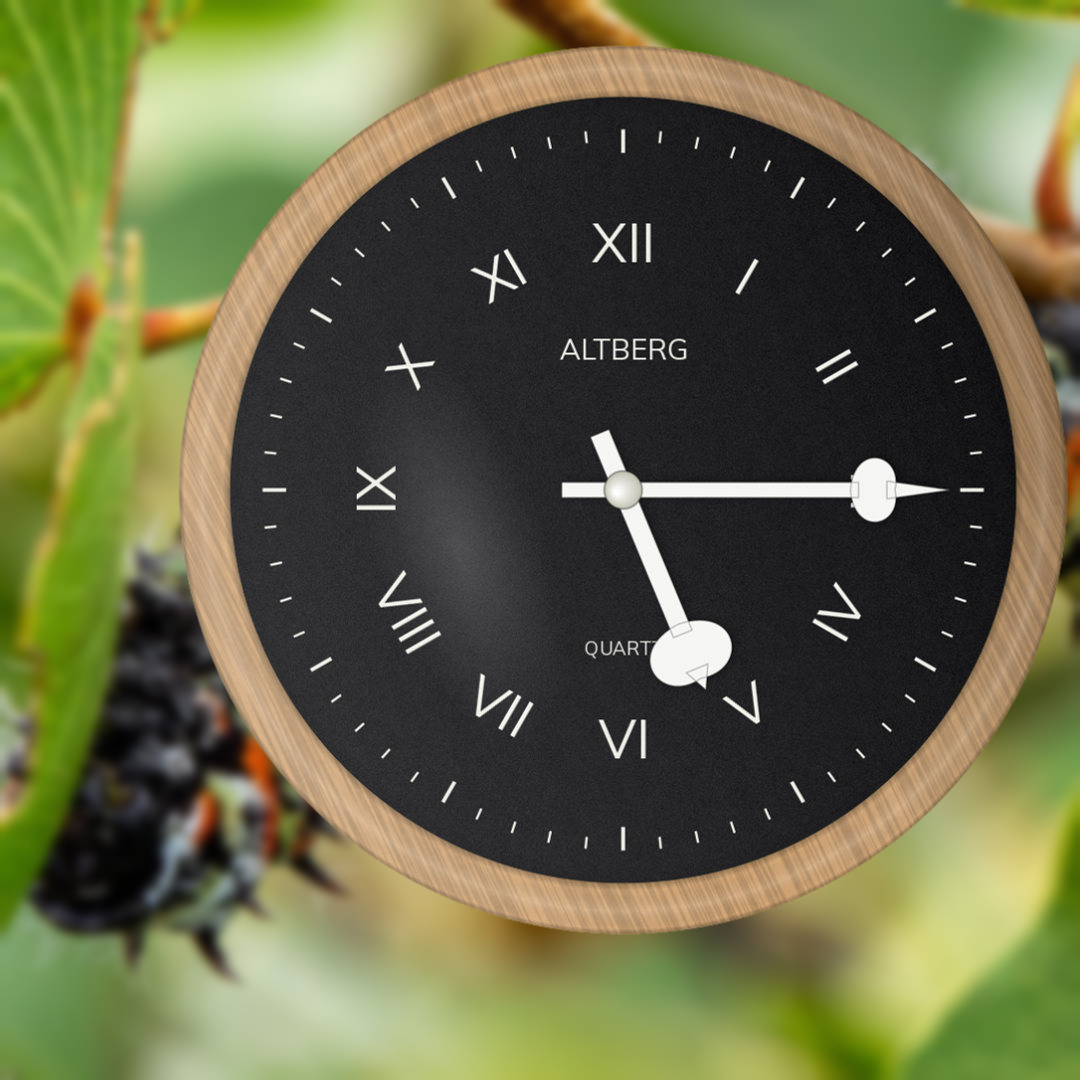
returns 5,15
